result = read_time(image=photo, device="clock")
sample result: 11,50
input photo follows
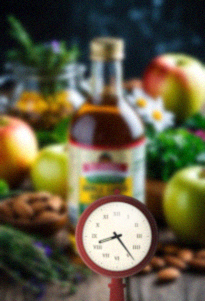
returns 8,24
